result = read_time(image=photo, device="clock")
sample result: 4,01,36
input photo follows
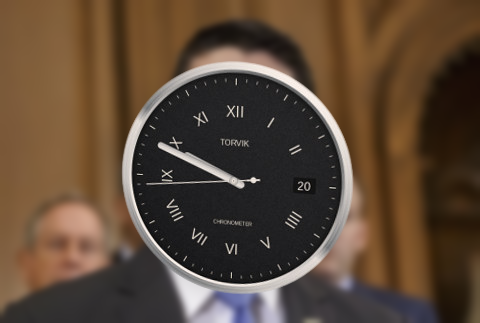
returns 9,48,44
